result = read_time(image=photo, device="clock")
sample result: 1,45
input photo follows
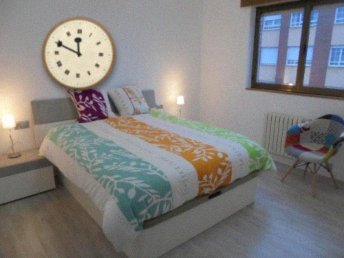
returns 11,49
